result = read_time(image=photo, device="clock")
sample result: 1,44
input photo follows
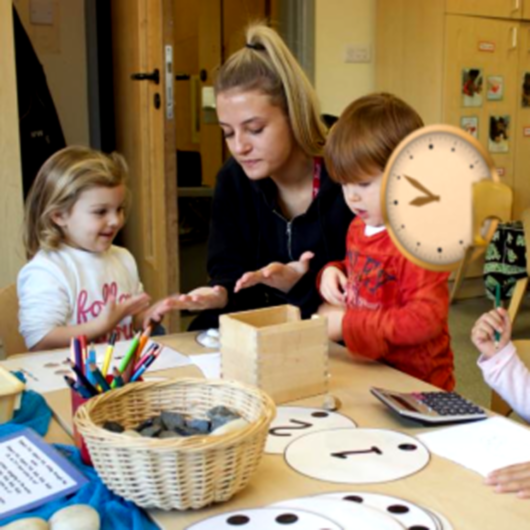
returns 8,51
